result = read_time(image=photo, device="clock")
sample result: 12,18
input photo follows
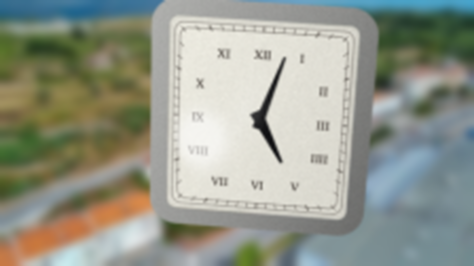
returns 5,03
